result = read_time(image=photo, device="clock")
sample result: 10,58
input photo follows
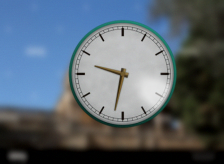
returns 9,32
